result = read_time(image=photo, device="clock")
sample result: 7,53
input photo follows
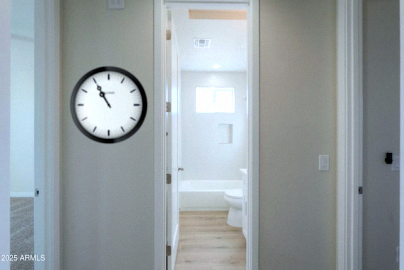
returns 10,55
